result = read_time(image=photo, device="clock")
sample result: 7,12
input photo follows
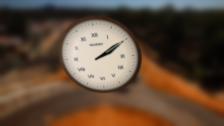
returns 2,10
